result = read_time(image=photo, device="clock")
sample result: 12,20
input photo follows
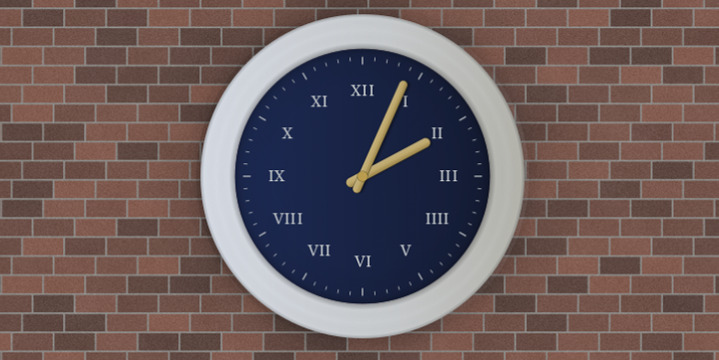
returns 2,04
